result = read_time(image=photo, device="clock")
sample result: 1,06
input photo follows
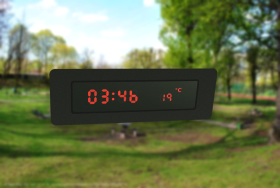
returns 3,46
